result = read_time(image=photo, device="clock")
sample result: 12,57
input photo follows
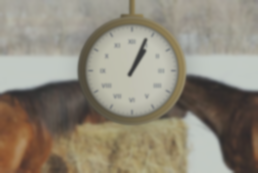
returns 1,04
